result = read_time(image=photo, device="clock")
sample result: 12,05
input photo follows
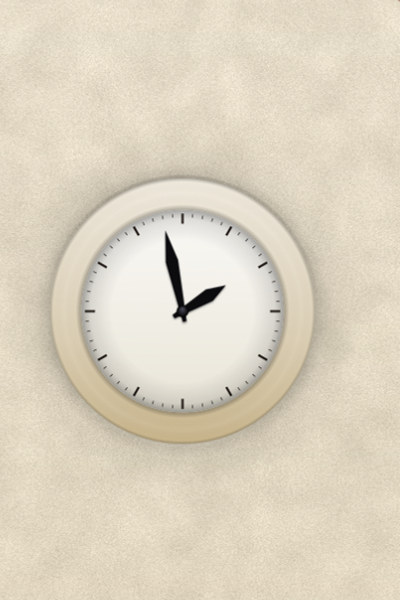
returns 1,58
